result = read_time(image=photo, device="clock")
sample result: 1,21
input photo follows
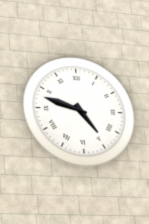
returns 4,48
